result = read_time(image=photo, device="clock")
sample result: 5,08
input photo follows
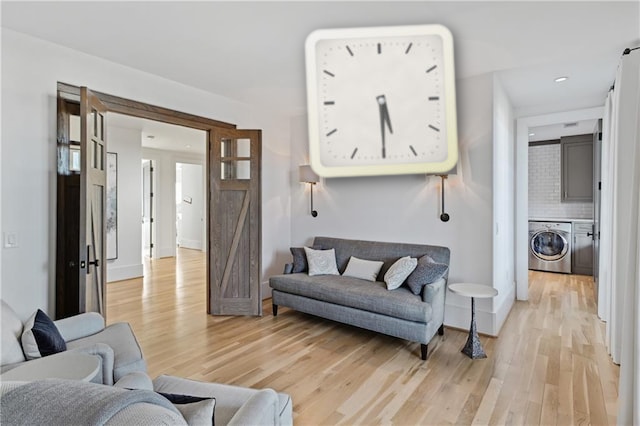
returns 5,30
